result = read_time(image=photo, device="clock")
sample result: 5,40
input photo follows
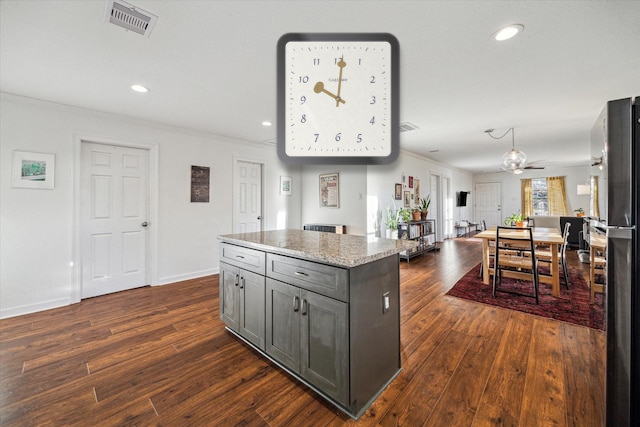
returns 10,01
